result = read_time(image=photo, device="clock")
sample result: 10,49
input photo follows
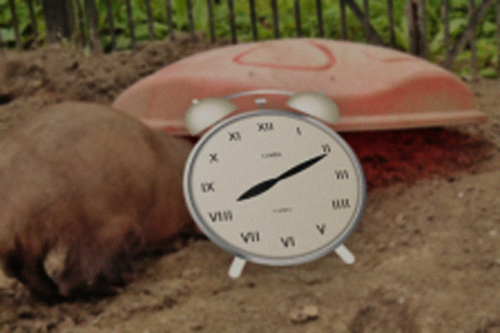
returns 8,11
